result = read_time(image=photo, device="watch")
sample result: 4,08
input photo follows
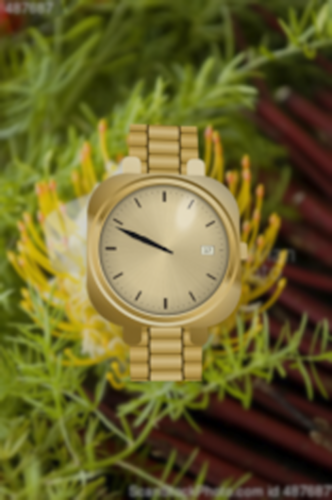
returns 9,49
